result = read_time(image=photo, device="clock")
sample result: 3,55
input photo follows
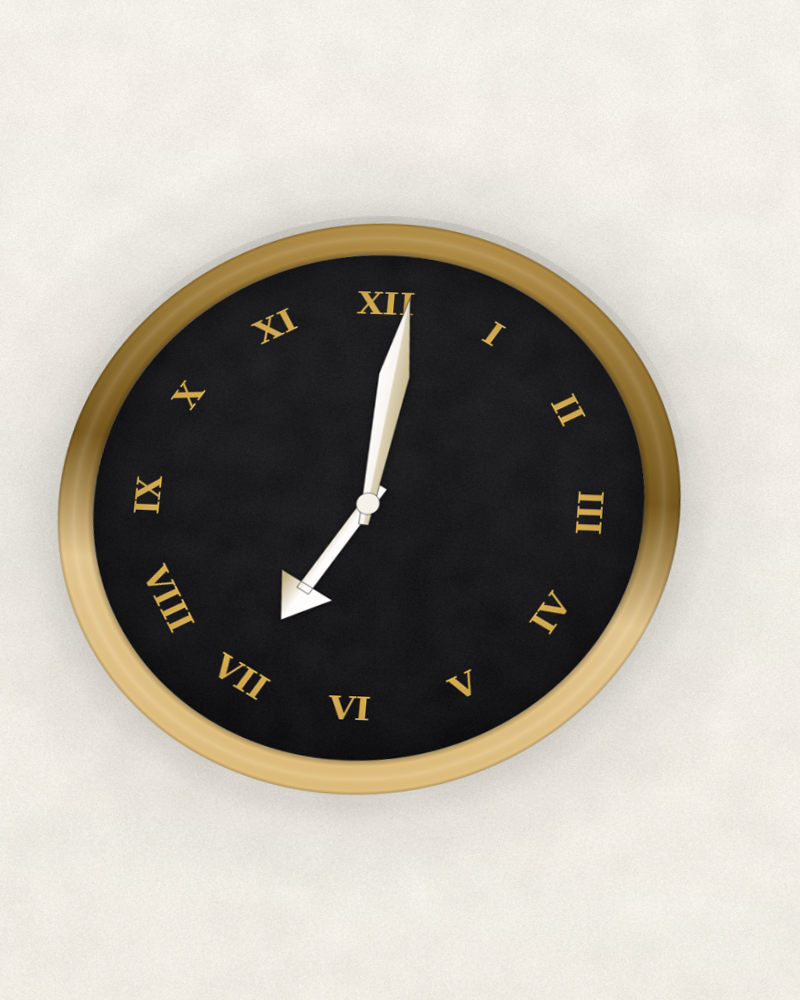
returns 7,01
